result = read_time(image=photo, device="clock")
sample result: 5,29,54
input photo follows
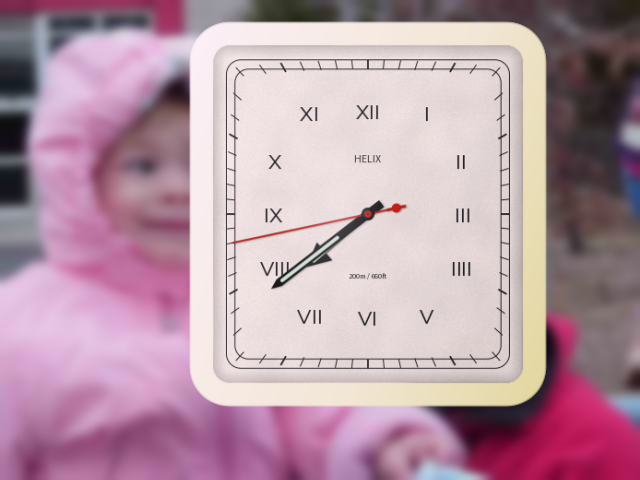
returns 7,38,43
